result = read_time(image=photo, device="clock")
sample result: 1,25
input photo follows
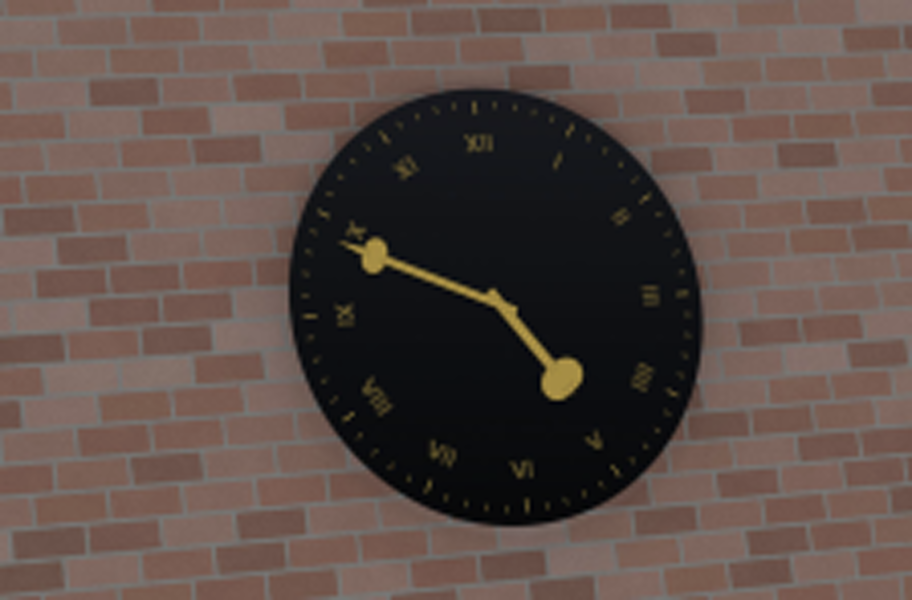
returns 4,49
